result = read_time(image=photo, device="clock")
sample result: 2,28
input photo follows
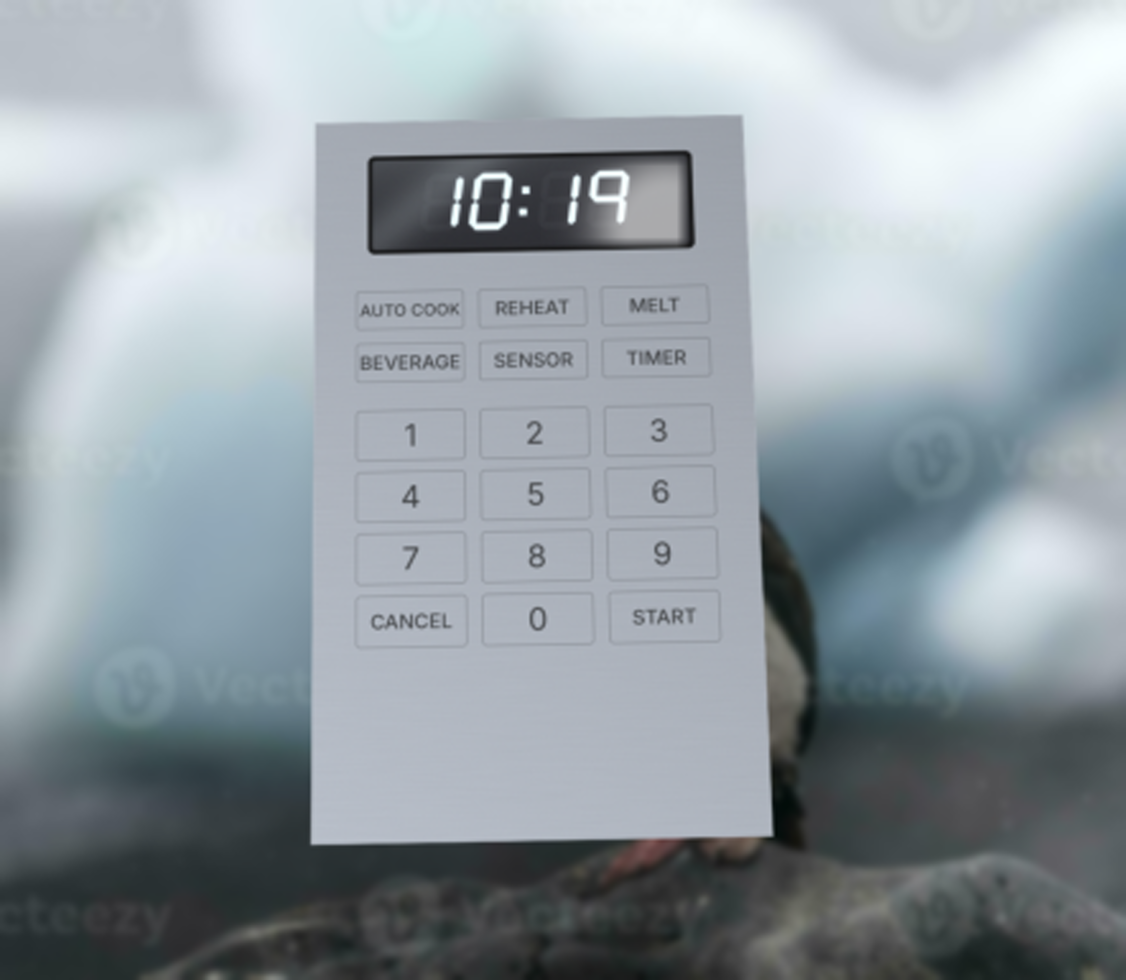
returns 10,19
